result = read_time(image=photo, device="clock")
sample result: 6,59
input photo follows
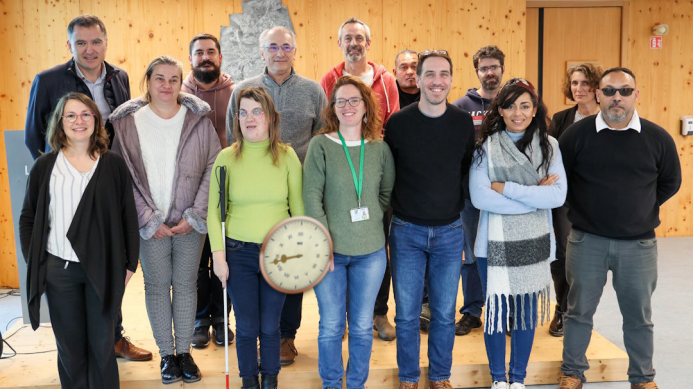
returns 8,43
